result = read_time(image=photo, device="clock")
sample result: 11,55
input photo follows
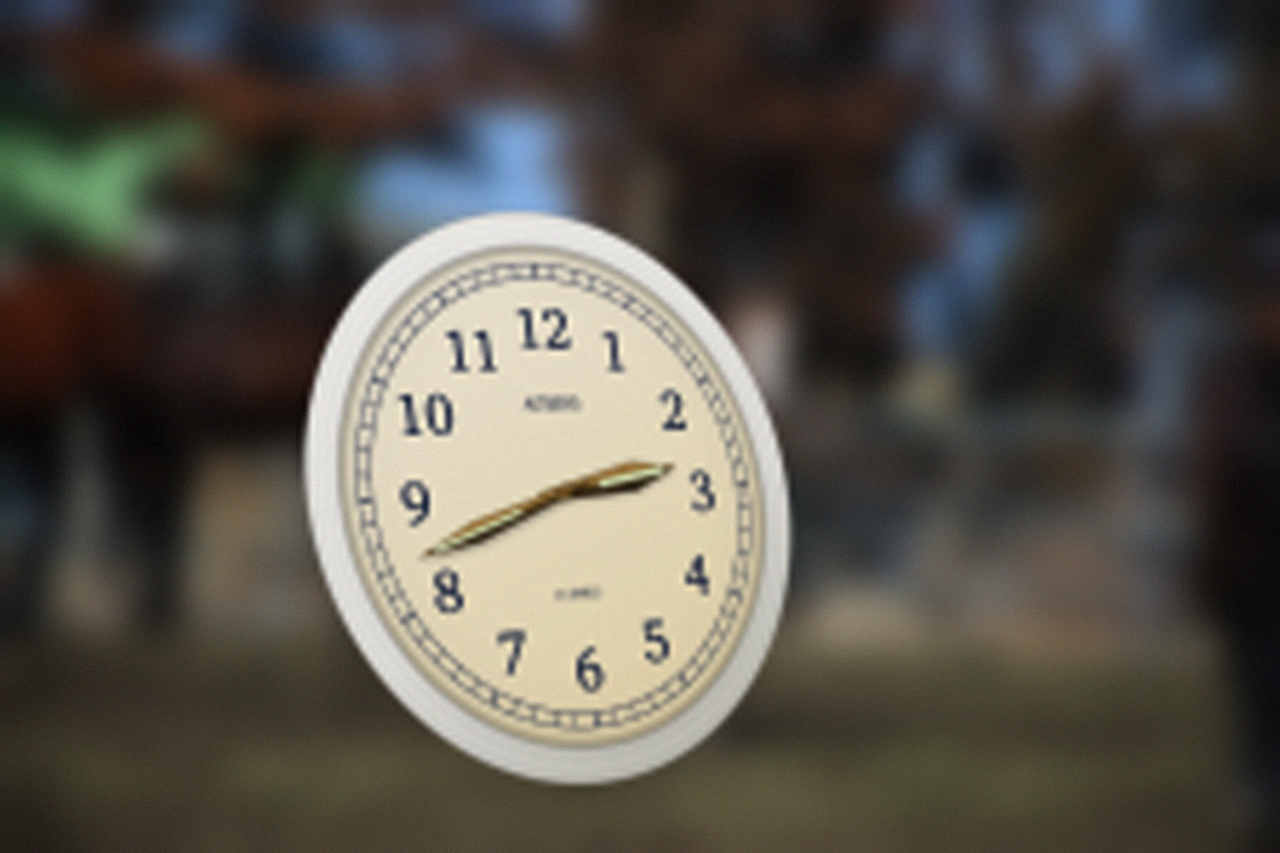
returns 2,42
